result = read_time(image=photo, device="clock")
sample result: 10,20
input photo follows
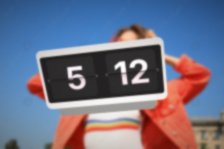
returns 5,12
